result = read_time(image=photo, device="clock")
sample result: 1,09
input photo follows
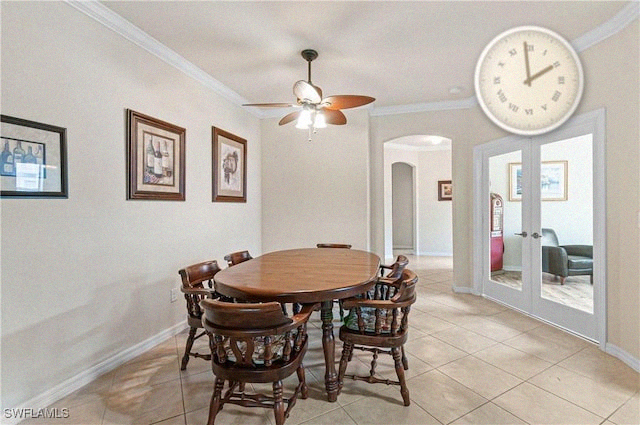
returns 1,59
